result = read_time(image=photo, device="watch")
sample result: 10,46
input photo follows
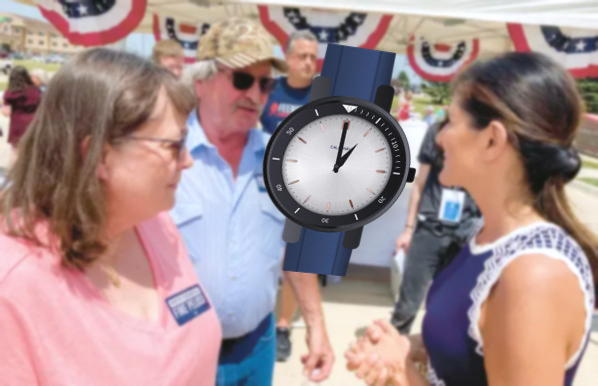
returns 1,00
